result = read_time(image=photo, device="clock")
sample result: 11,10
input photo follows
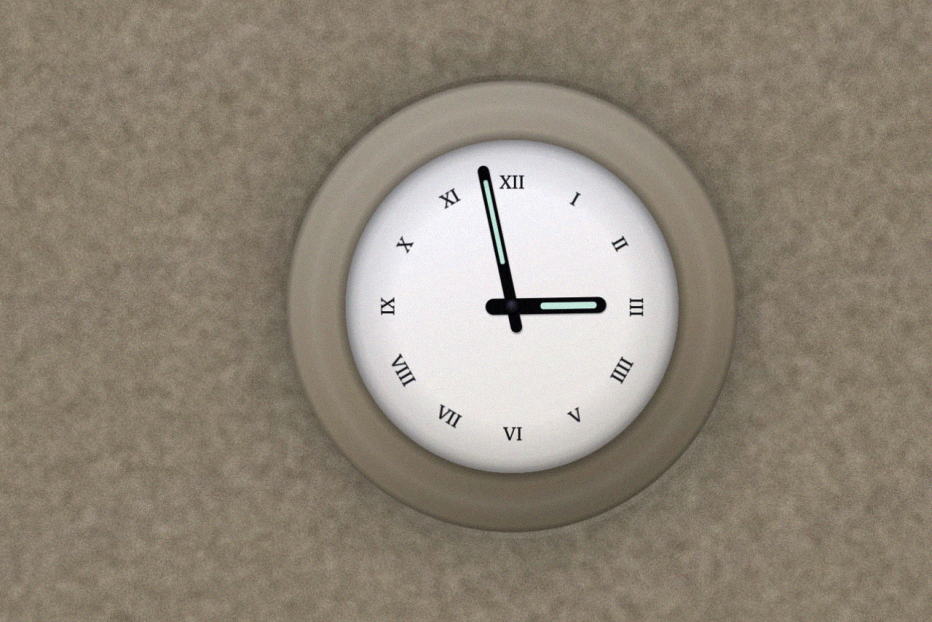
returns 2,58
